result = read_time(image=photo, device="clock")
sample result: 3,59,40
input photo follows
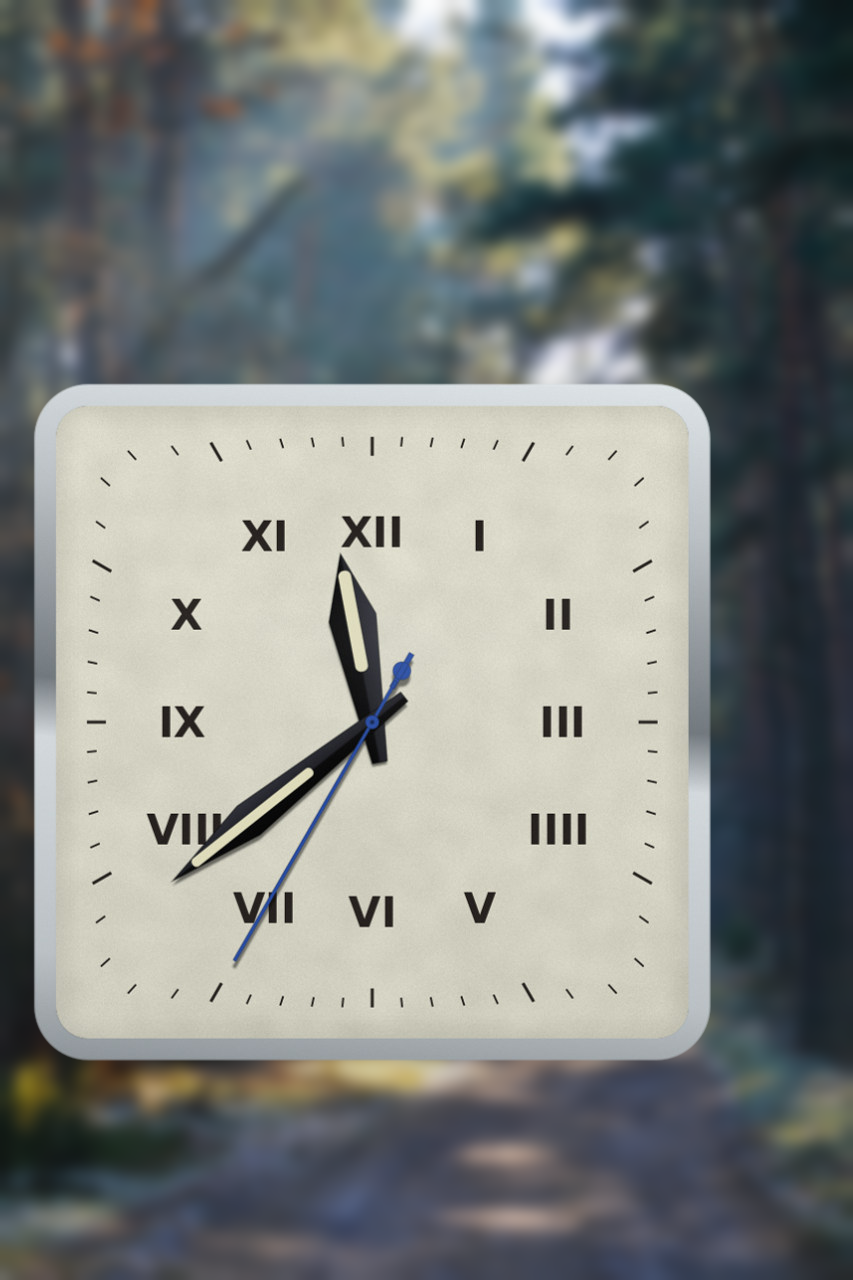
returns 11,38,35
